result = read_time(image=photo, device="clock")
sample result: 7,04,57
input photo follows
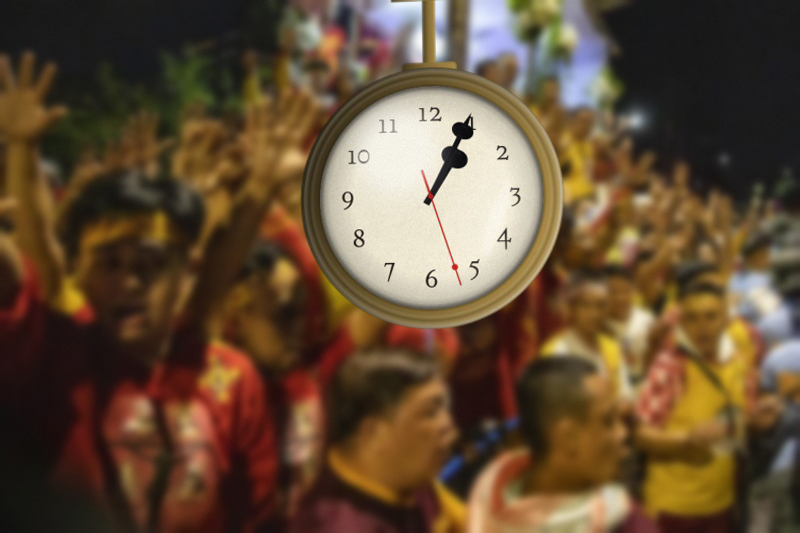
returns 1,04,27
